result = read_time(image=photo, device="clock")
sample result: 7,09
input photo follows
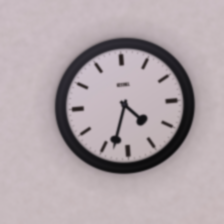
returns 4,33
